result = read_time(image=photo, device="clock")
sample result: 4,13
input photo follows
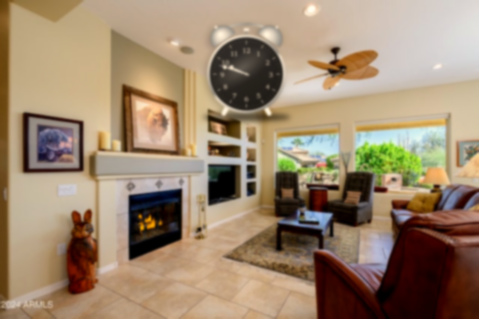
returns 9,48
